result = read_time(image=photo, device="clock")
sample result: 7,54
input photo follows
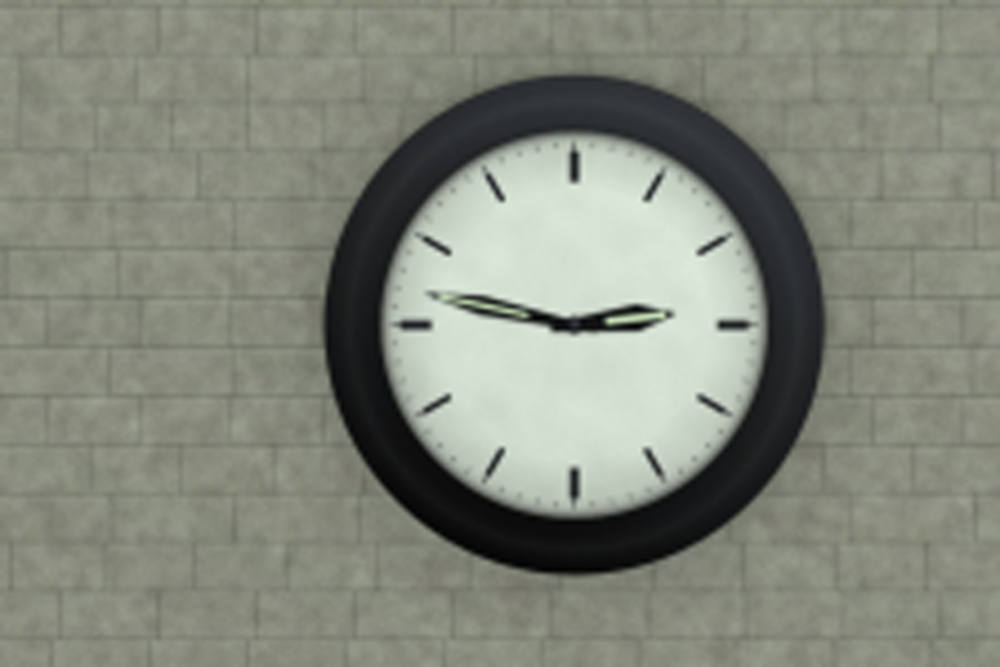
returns 2,47
